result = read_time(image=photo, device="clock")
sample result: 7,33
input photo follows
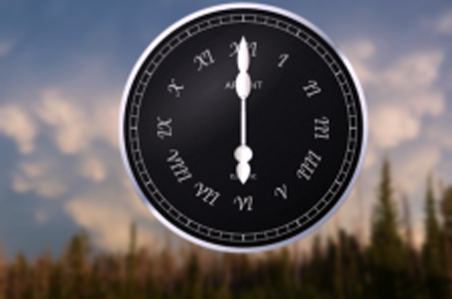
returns 6,00
